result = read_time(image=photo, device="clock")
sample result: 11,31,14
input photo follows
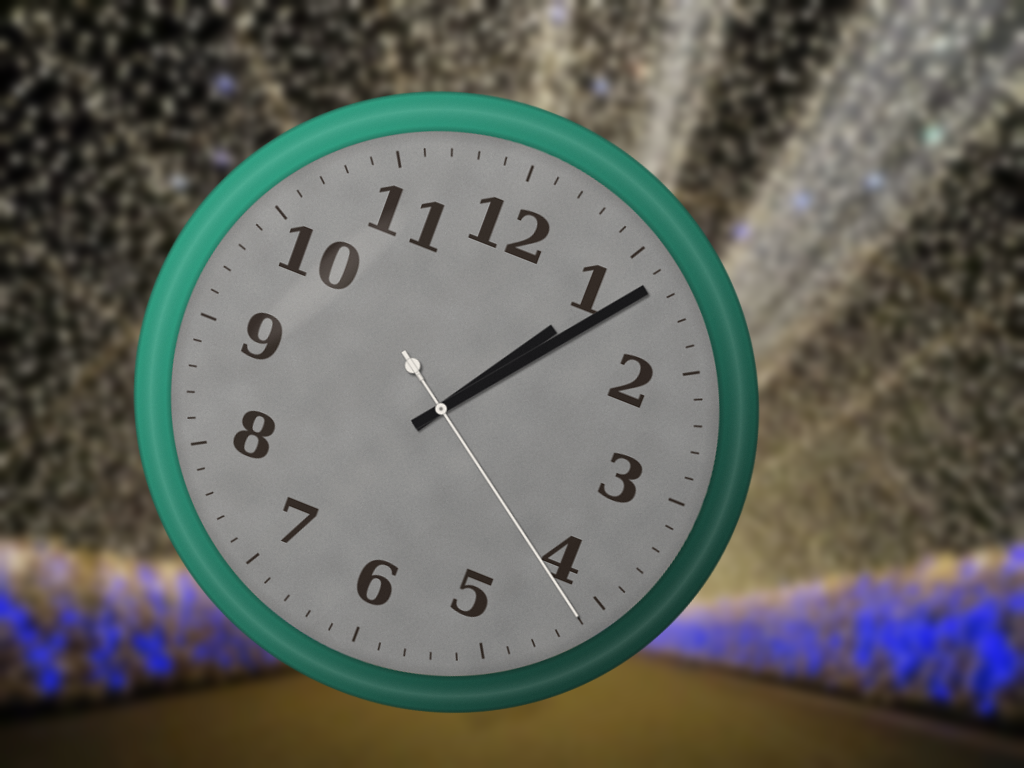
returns 1,06,21
